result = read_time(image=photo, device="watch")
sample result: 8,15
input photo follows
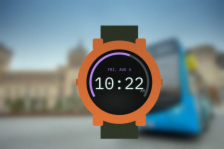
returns 10,22
